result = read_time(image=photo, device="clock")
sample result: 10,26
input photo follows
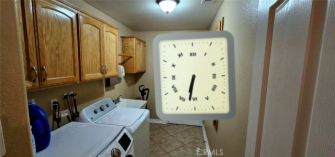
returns 6,32
